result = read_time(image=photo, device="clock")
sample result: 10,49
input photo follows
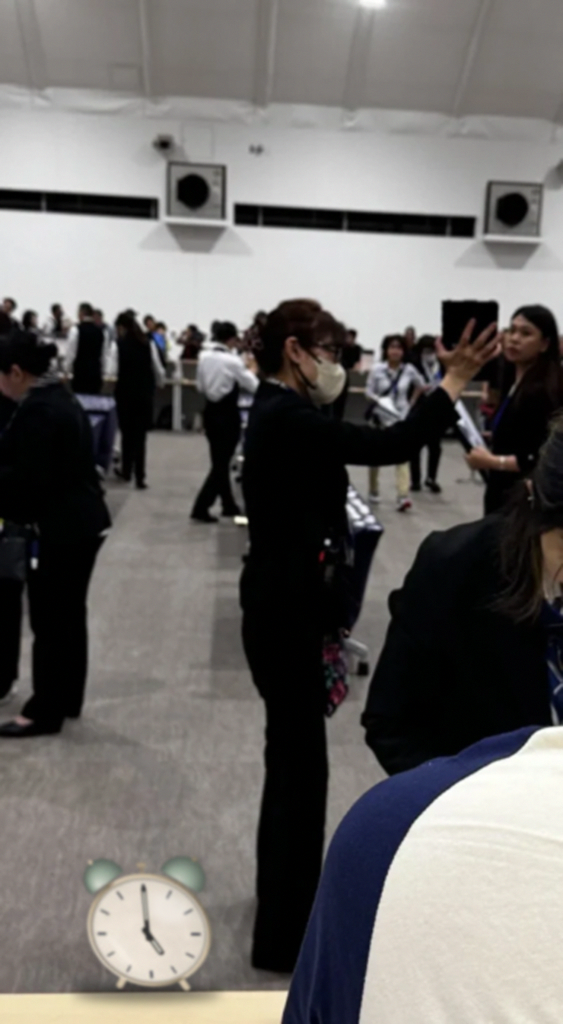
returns 5,00
